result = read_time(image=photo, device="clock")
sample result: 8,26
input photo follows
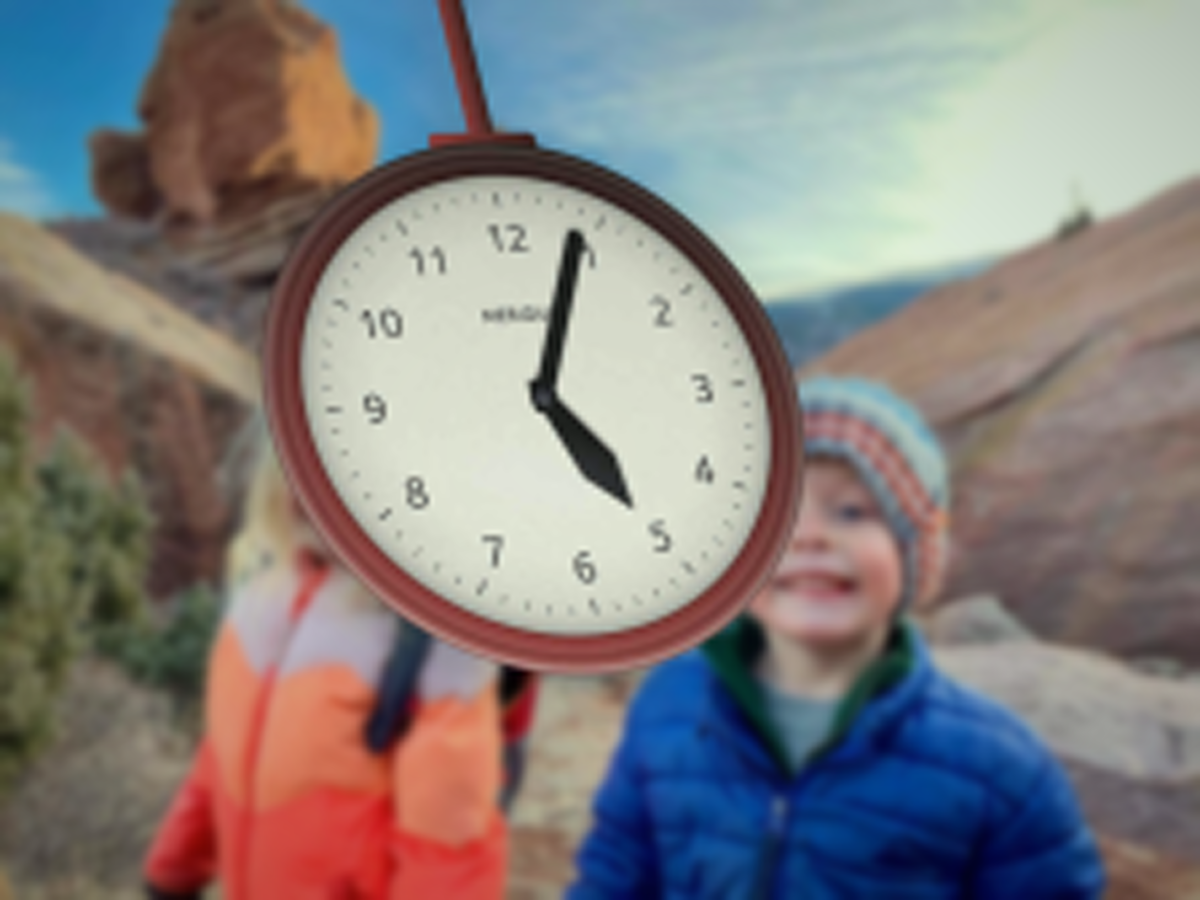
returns 5,04
